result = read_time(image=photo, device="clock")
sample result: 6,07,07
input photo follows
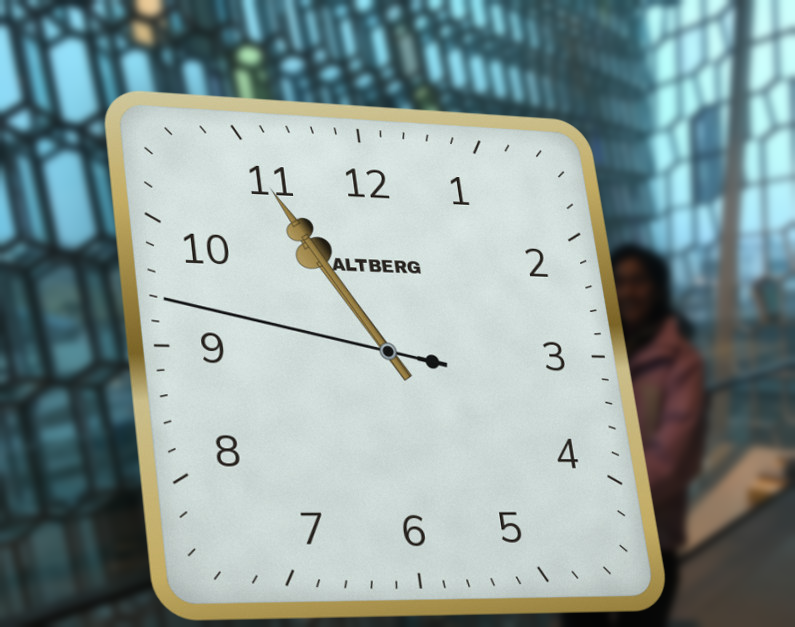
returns 10,54,47
